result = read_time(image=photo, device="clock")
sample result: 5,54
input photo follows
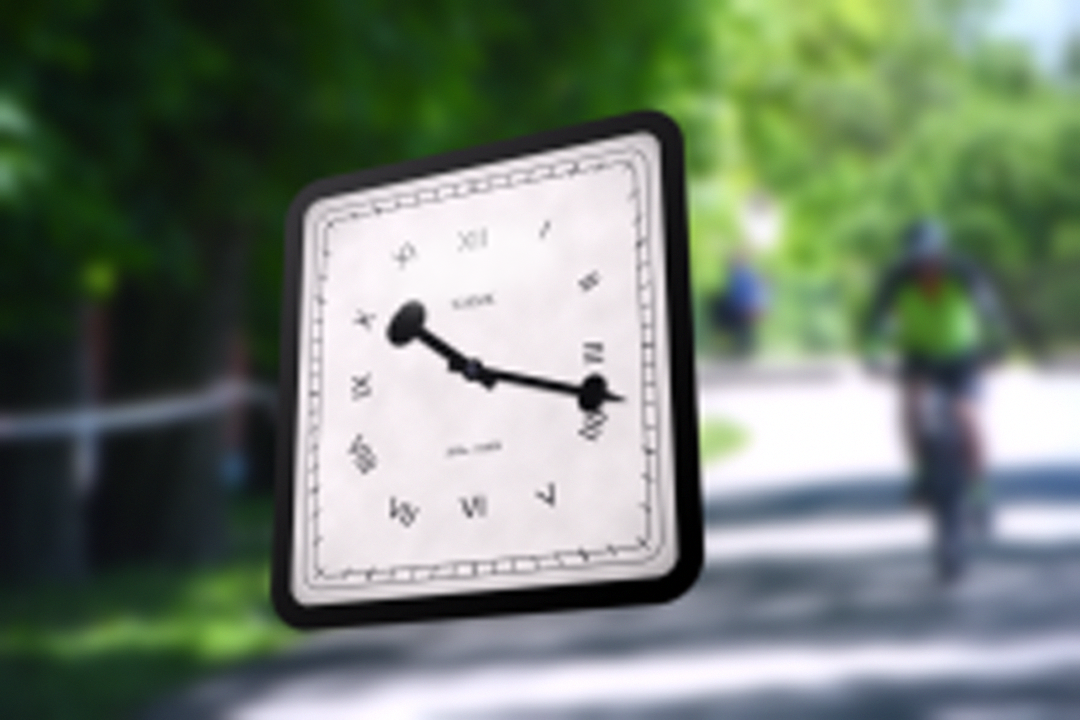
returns 10,18
